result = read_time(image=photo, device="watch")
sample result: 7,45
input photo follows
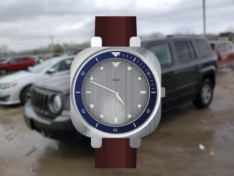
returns 4,49
